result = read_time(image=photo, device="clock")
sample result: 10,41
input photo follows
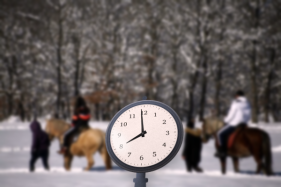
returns 7,59
